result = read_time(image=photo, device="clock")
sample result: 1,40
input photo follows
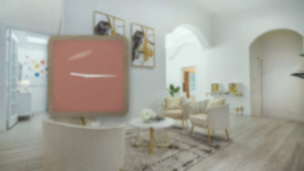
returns 9,15
